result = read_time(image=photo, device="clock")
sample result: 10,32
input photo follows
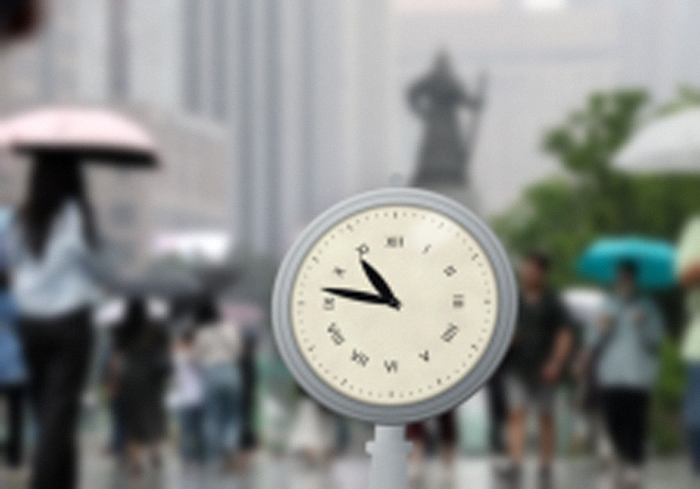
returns 10,47
